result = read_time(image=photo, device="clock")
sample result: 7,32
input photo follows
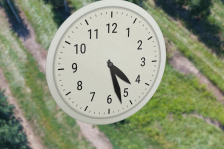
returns 4,27
